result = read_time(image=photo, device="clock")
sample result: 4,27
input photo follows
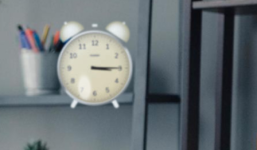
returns 3,15
